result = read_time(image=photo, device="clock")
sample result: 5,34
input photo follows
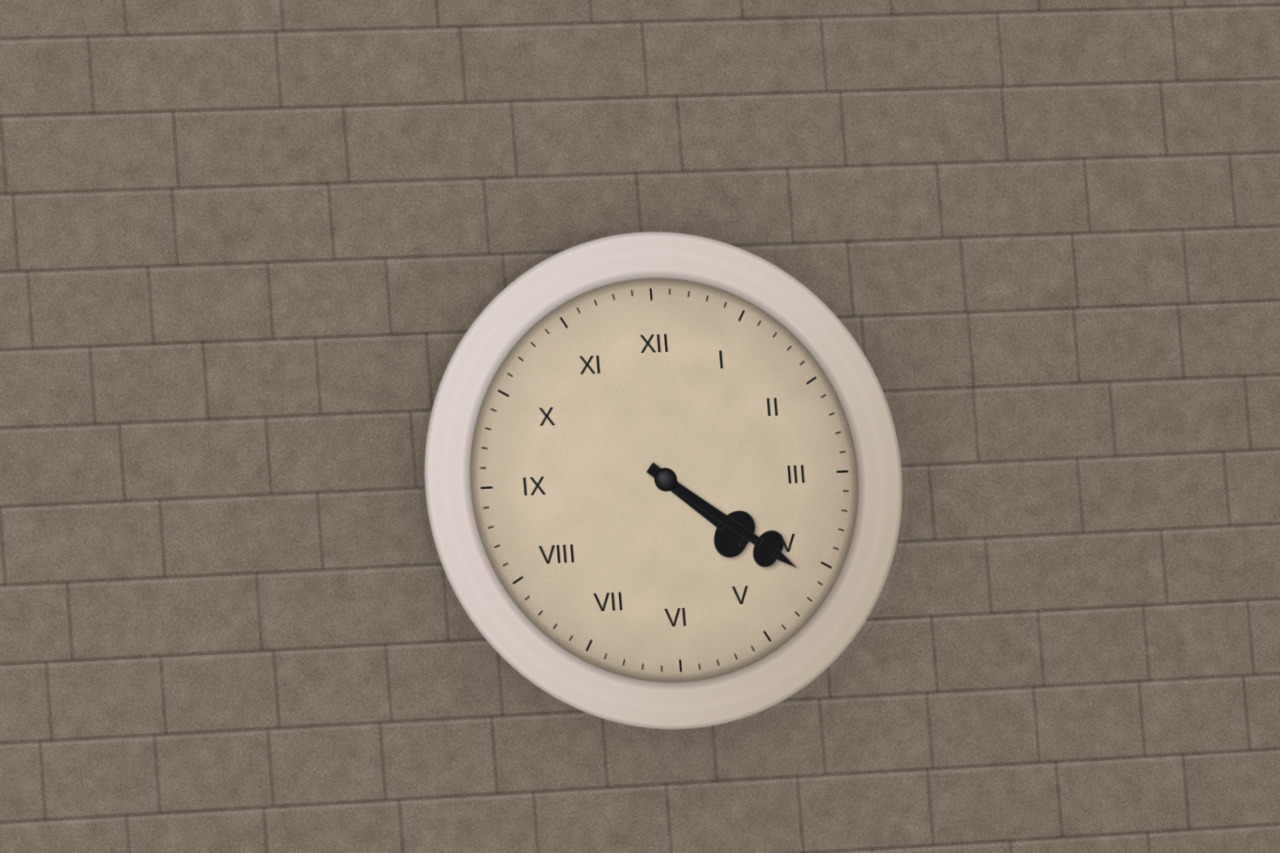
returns 4,21
